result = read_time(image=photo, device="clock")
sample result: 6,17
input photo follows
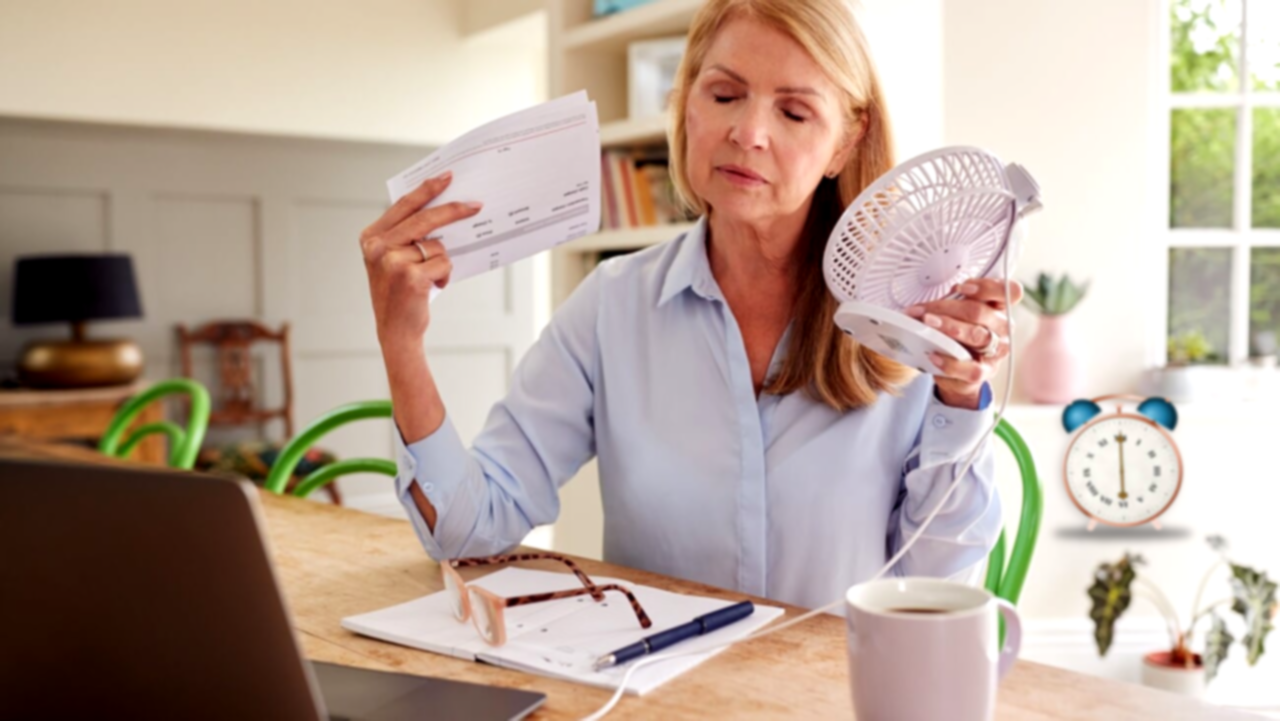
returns 6,00
